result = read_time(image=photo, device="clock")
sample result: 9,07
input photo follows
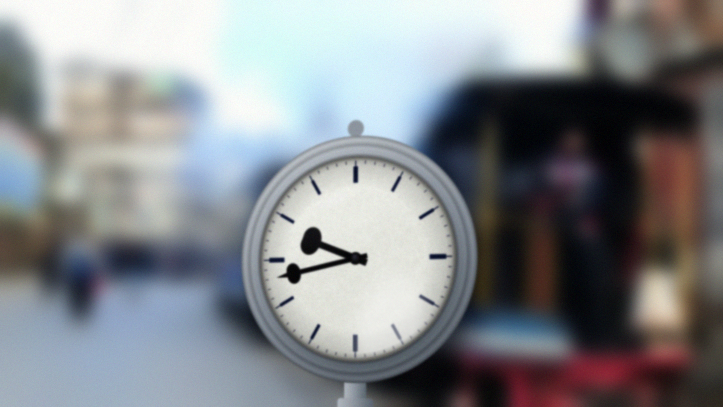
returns 9,43
